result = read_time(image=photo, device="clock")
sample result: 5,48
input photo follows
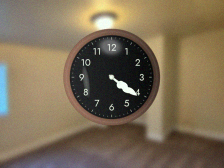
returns 4,21
